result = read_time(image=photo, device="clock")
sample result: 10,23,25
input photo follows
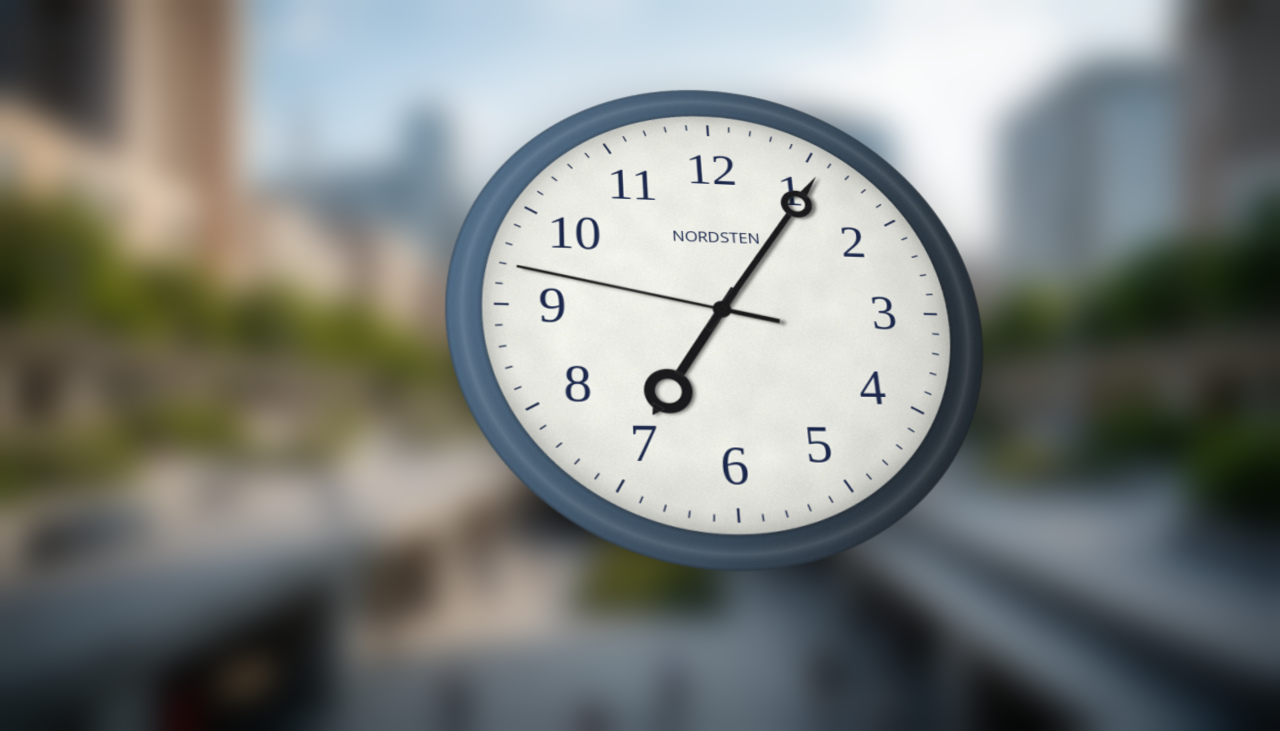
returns 7,05,47
